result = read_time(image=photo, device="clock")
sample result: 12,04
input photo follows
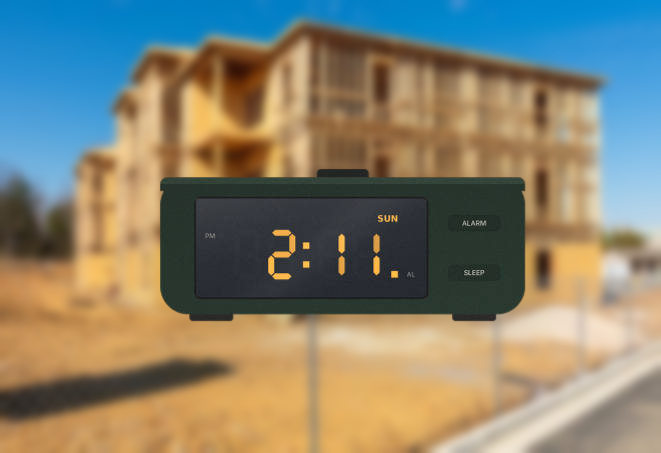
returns 2,11
